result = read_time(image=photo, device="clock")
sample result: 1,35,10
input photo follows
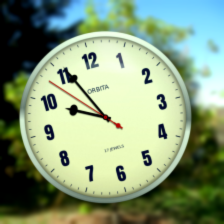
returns 9,55,53
